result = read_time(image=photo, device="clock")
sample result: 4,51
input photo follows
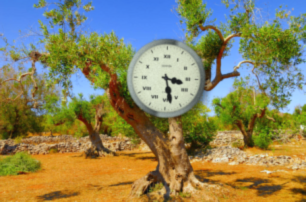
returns 3,28
